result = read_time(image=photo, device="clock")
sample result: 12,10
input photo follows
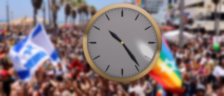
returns 10,24
